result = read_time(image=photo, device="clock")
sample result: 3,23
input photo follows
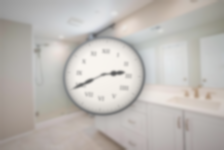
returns 2,40
